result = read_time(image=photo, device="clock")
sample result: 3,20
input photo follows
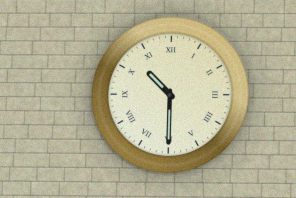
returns 10,30
